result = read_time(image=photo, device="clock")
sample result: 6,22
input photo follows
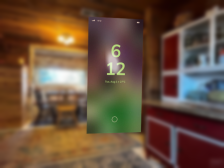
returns 6,12
